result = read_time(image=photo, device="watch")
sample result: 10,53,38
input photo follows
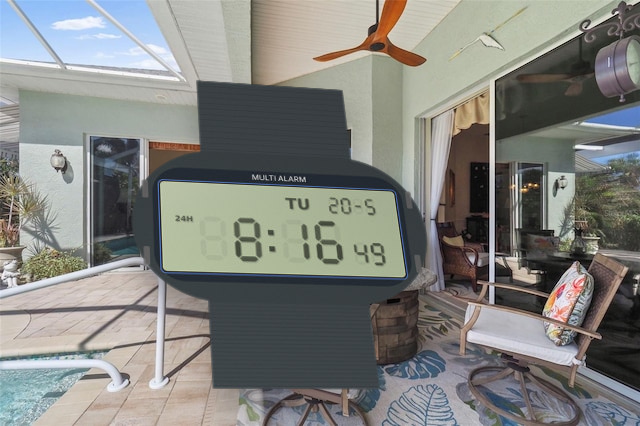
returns 8,16,49
